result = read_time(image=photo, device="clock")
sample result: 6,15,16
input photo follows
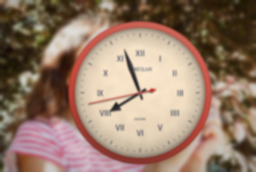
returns 7,56,43
